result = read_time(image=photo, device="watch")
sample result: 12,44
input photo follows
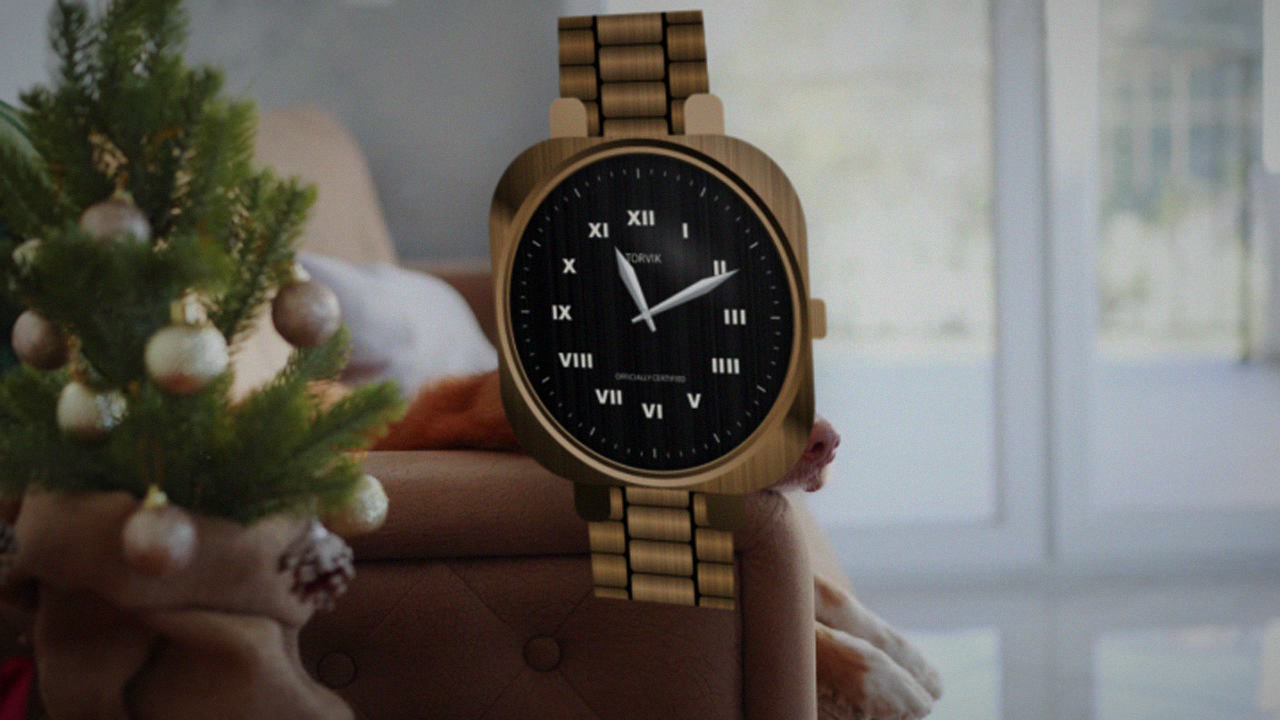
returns 11,11
